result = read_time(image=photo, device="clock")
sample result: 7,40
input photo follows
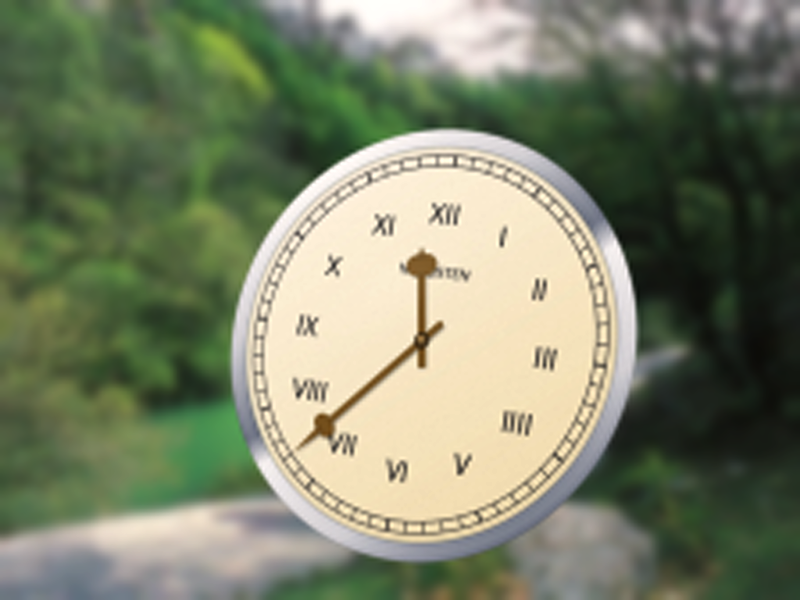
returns 11,37
